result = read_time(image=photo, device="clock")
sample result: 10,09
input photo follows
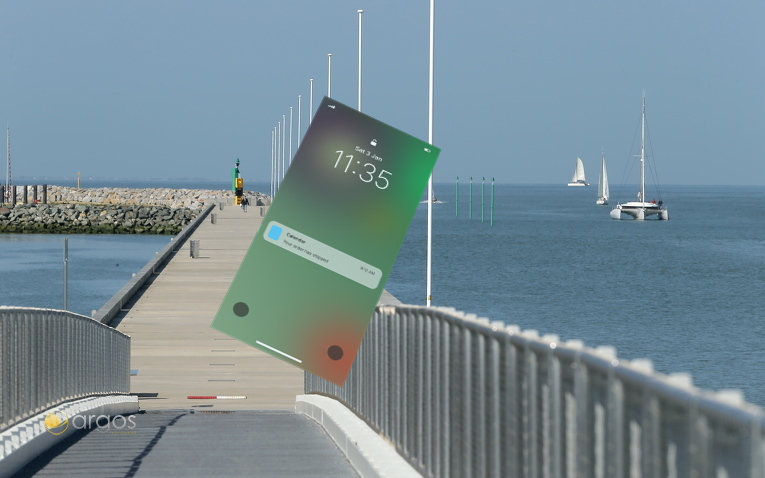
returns 11,35
